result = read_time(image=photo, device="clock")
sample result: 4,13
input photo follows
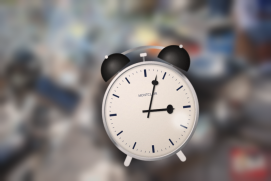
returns 3,03
